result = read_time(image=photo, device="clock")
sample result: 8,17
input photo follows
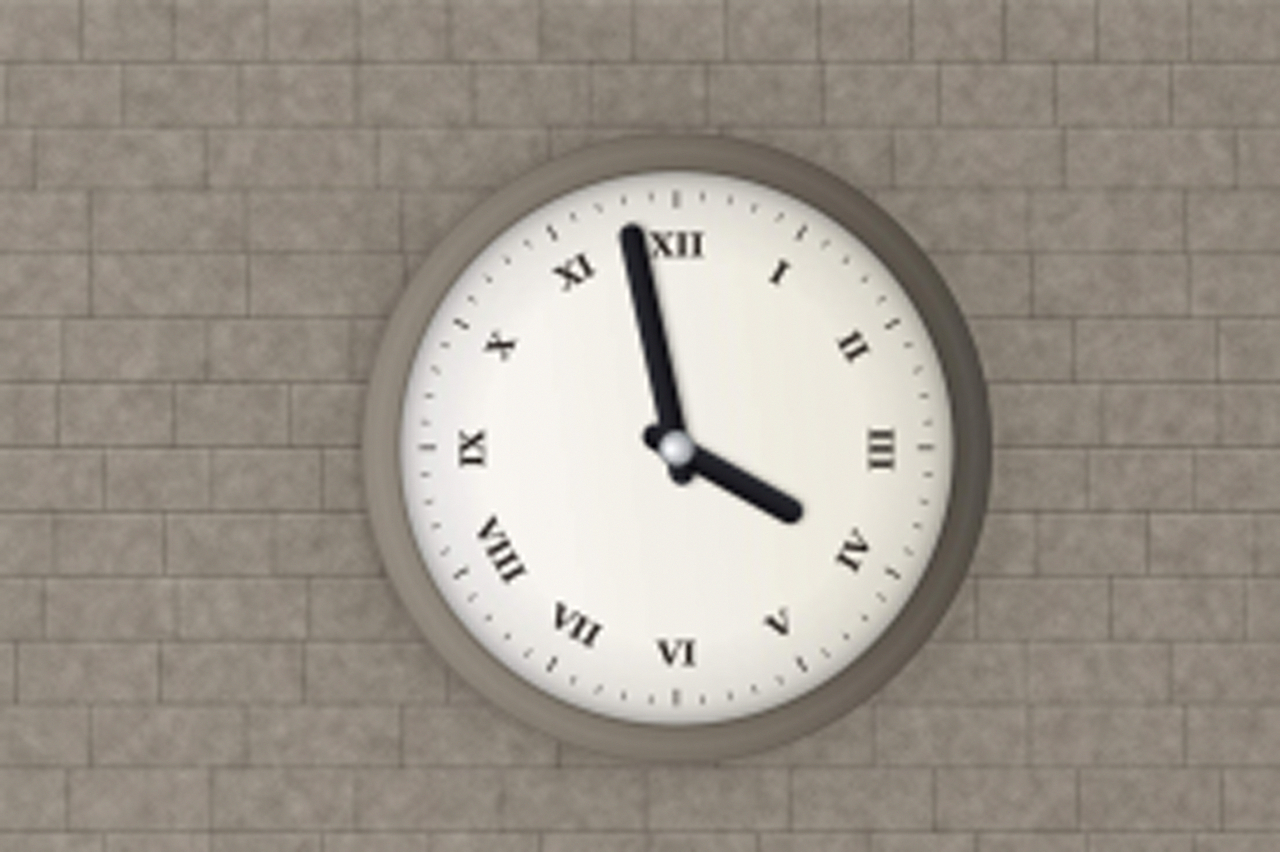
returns 3,58
